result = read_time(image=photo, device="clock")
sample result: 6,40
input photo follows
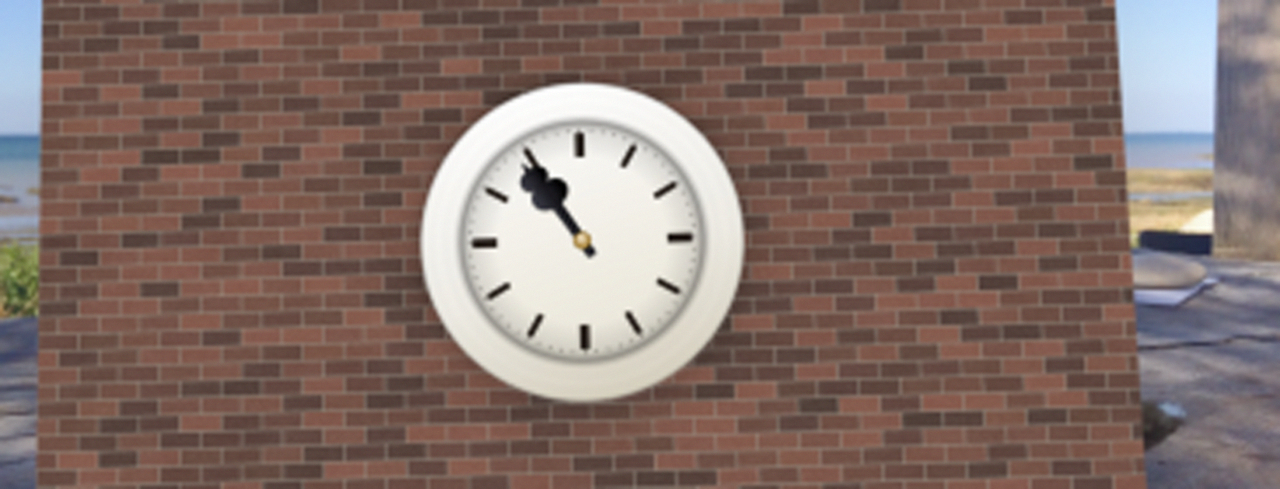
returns 10,54
